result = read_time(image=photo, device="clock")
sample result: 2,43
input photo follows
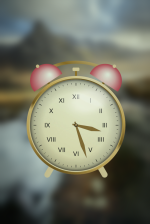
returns 3,27
